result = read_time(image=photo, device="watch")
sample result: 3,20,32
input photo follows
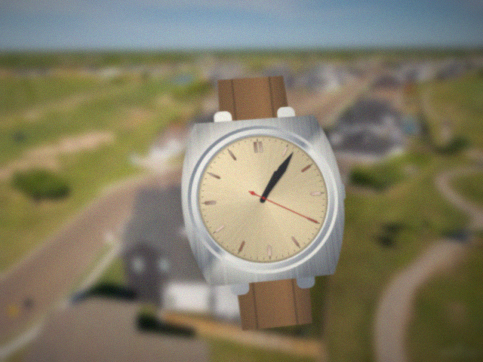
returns 1,06,20
